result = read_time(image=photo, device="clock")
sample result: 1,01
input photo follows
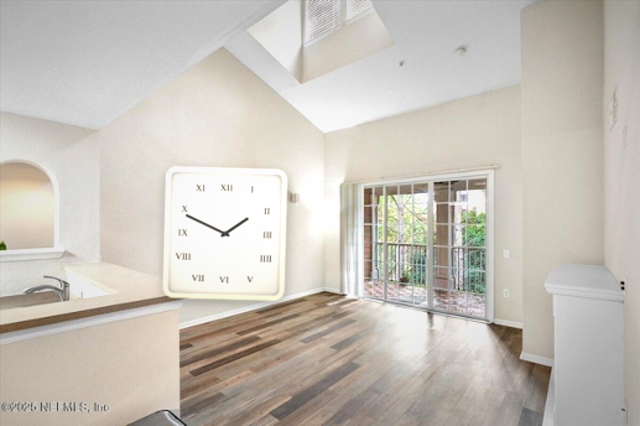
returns 1,49
